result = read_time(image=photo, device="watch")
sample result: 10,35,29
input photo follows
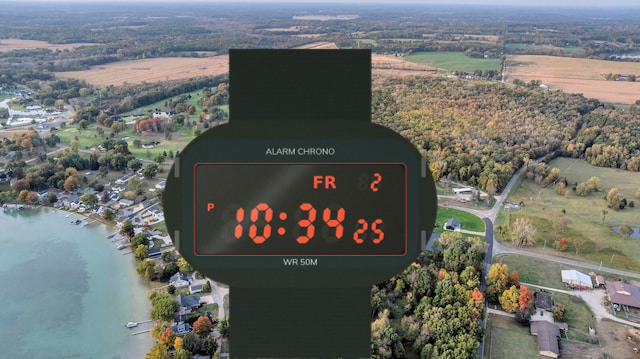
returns 10,34,25
